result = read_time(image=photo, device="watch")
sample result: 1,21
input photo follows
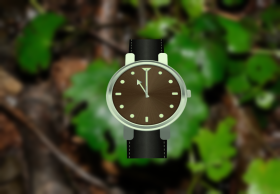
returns 11,00
